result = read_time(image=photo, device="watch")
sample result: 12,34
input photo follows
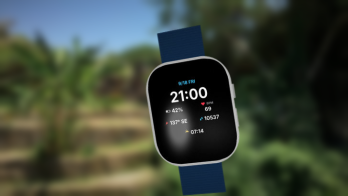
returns 21,00
